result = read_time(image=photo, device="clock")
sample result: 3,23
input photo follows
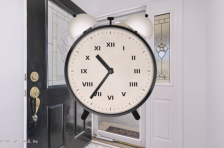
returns 10,36
